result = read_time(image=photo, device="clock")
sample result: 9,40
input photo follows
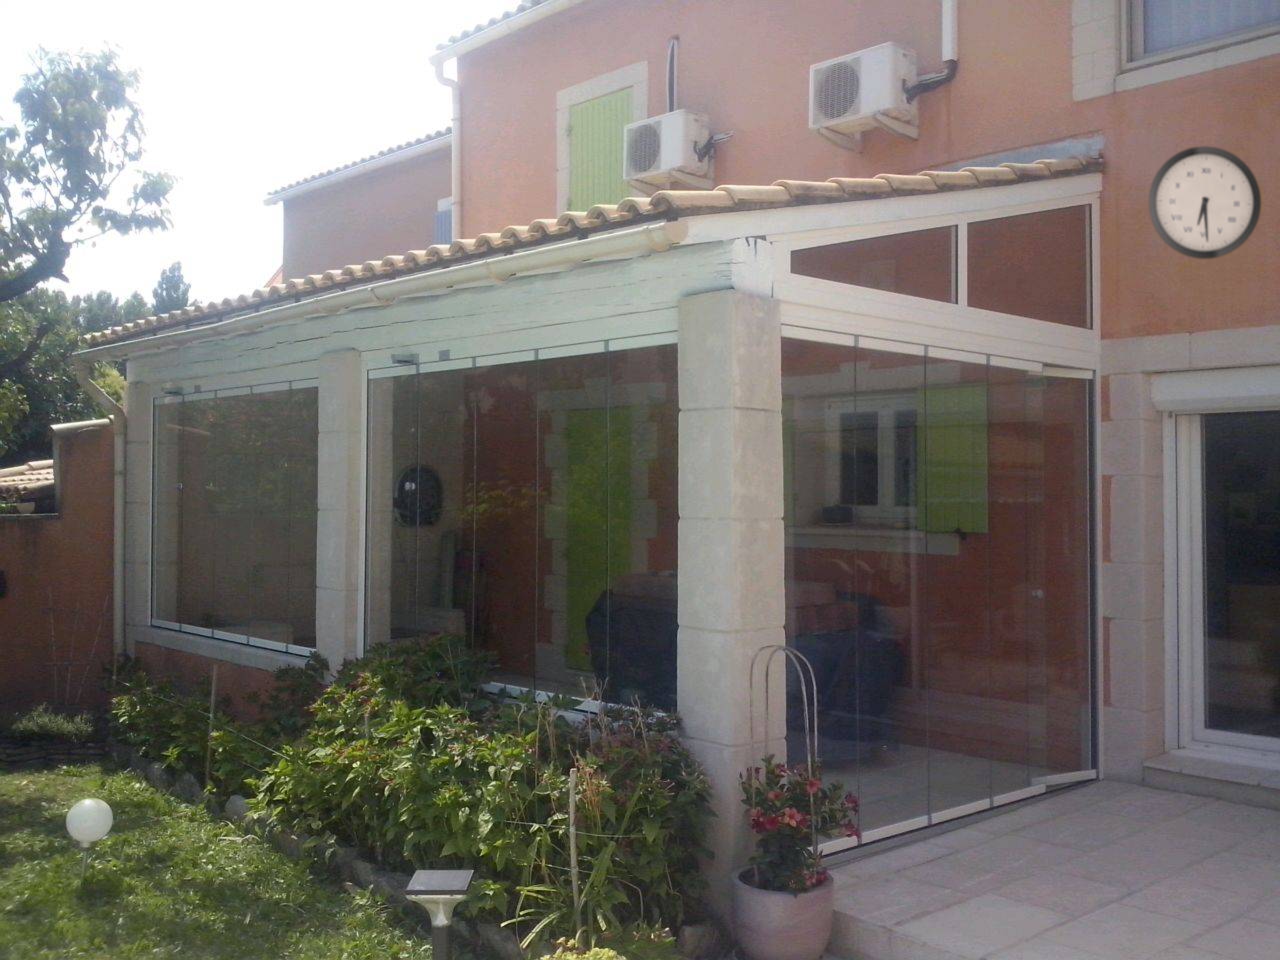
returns 6,29
